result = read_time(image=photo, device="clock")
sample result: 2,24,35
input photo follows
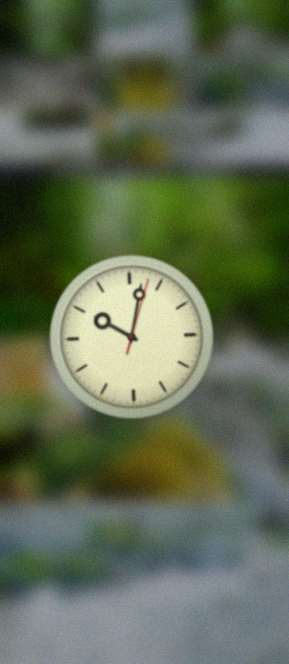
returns 10,02,03
